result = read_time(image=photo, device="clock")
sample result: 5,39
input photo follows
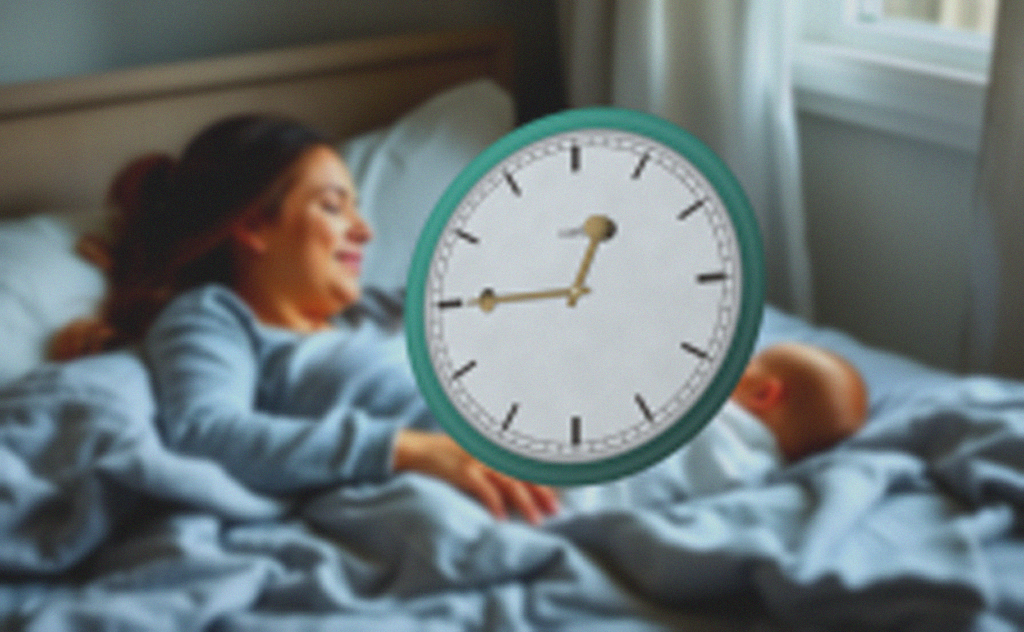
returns 12,45
